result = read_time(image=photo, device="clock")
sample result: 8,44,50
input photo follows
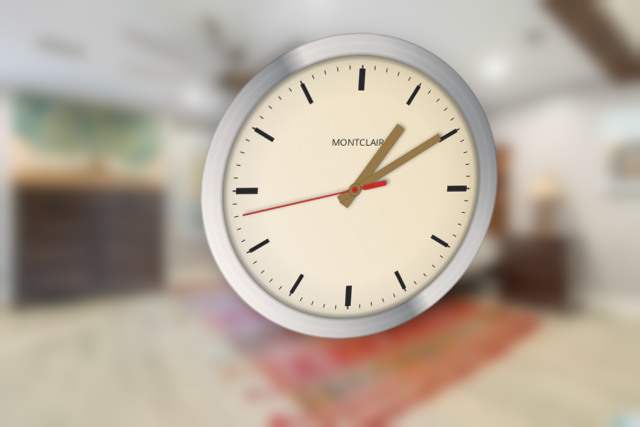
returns 1,09,43
